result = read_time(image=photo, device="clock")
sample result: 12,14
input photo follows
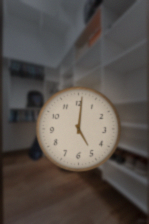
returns 5,01
